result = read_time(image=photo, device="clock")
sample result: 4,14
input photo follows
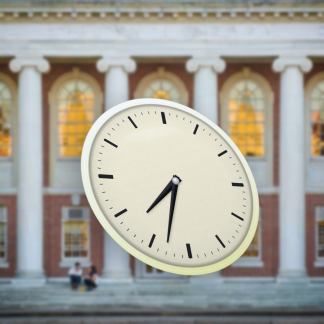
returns 7,33
